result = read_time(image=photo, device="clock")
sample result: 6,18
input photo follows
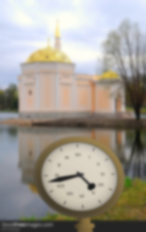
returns 4,43
